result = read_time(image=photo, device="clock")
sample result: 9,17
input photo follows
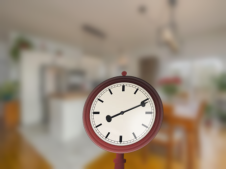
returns 8,11
